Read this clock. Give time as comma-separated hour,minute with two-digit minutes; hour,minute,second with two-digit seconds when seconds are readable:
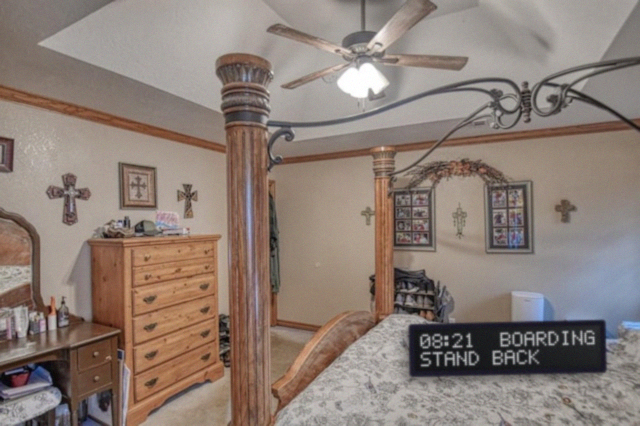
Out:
8,21
